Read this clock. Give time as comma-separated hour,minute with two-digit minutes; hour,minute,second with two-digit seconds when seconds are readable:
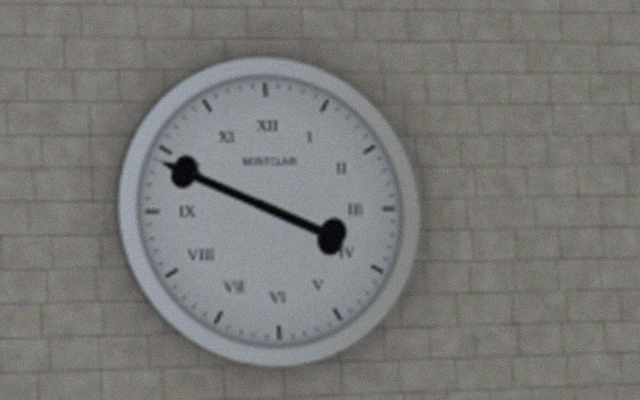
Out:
3,49
